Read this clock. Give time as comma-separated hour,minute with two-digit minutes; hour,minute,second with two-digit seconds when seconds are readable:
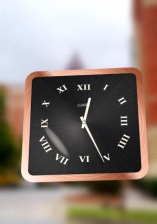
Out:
12,26
